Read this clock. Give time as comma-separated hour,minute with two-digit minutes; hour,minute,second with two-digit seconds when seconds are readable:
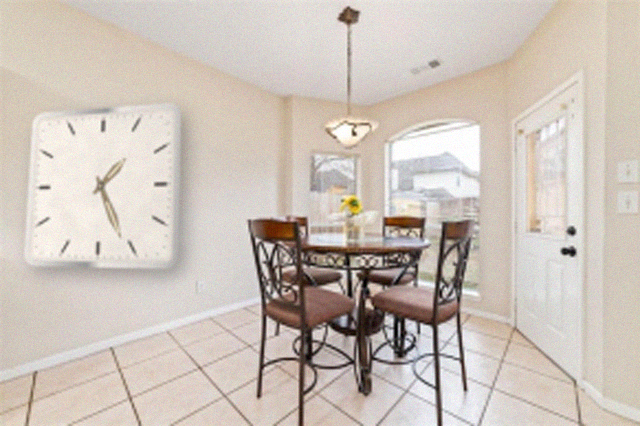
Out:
1,26
